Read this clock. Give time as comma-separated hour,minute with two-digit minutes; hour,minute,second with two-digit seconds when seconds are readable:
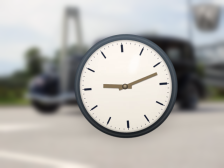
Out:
9,12
